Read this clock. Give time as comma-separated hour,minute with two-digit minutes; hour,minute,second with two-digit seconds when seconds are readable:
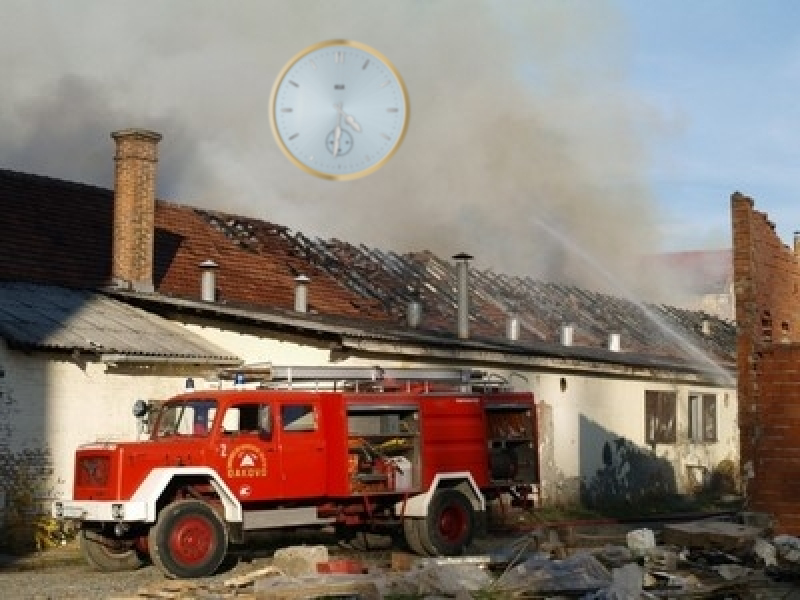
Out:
4,31
